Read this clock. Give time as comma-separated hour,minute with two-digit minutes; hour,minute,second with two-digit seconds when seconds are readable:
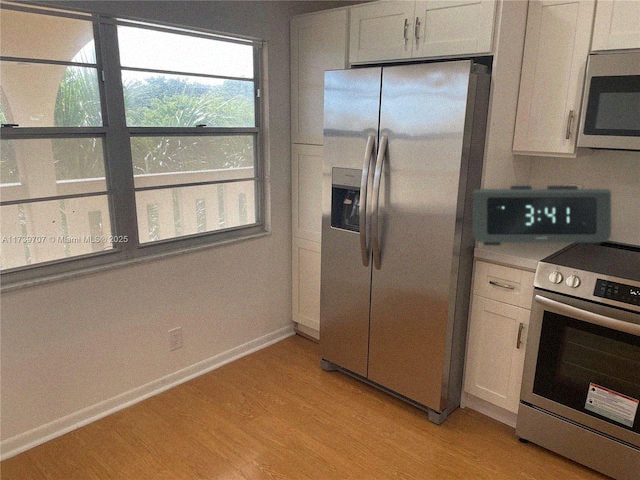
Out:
3,41
